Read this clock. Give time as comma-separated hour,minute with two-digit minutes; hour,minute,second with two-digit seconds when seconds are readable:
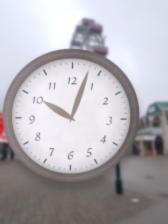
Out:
10,03
